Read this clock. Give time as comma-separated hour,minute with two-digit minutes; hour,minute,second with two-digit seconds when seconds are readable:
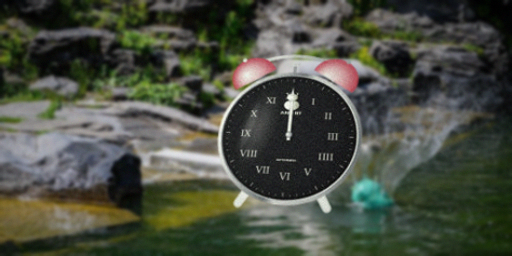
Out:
12,00
